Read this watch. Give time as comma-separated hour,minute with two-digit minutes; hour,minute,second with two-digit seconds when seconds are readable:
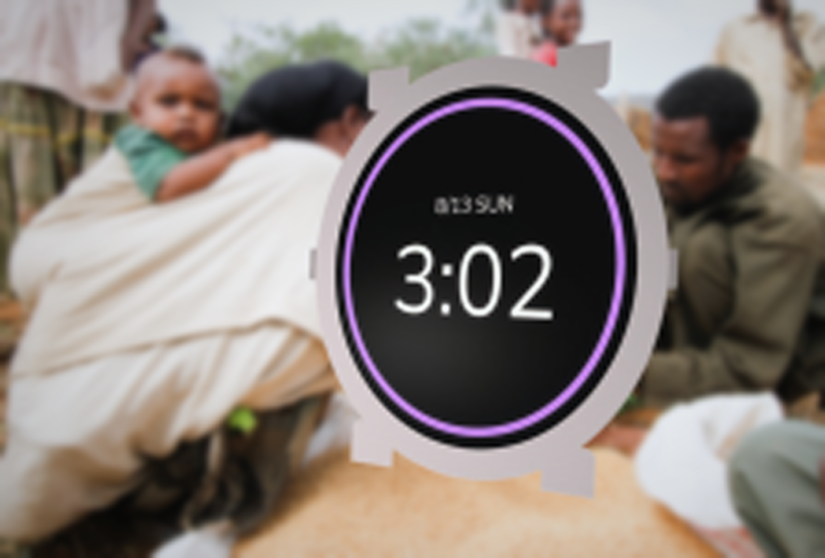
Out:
3,02
